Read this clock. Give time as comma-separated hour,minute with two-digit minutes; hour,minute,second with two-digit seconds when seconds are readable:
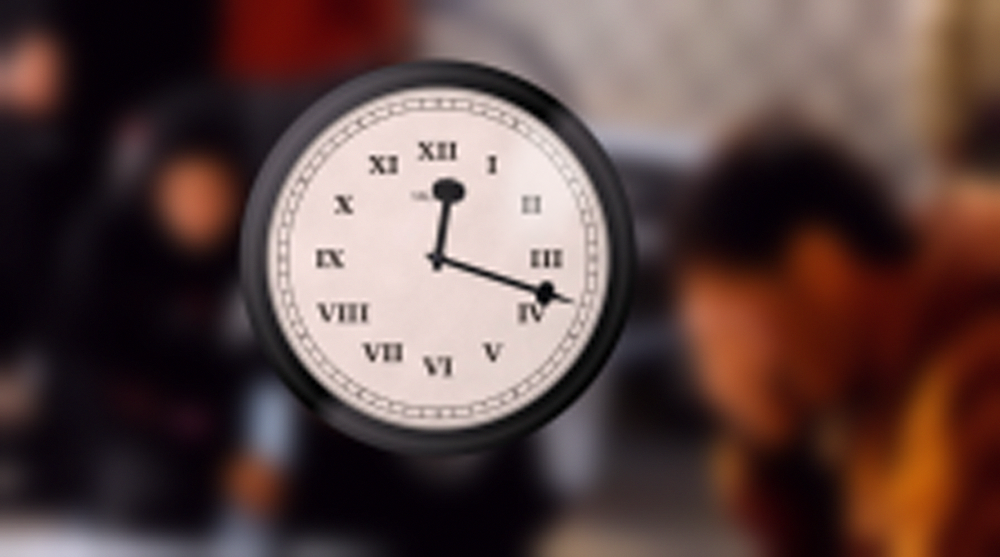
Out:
12,18
